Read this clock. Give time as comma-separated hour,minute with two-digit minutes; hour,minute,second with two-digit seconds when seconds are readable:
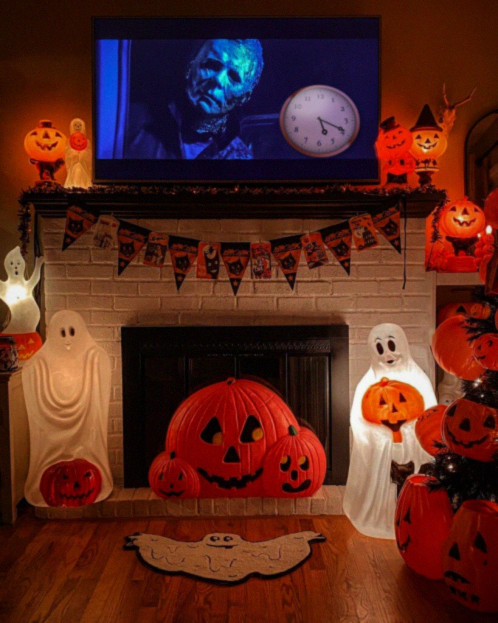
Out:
5,19
